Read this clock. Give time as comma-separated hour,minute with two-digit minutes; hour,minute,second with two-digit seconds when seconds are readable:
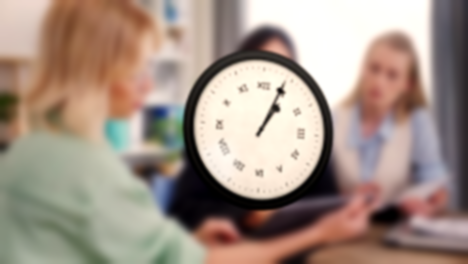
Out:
1,04
